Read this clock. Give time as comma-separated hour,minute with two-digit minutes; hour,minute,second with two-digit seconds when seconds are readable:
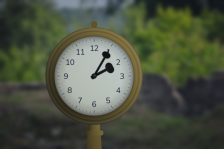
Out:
2,05
